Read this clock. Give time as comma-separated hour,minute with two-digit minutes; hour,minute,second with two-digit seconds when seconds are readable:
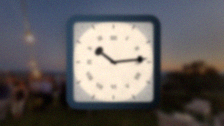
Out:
10,14
